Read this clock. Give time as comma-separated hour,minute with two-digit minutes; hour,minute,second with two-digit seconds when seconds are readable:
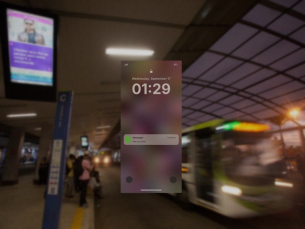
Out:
1,29
